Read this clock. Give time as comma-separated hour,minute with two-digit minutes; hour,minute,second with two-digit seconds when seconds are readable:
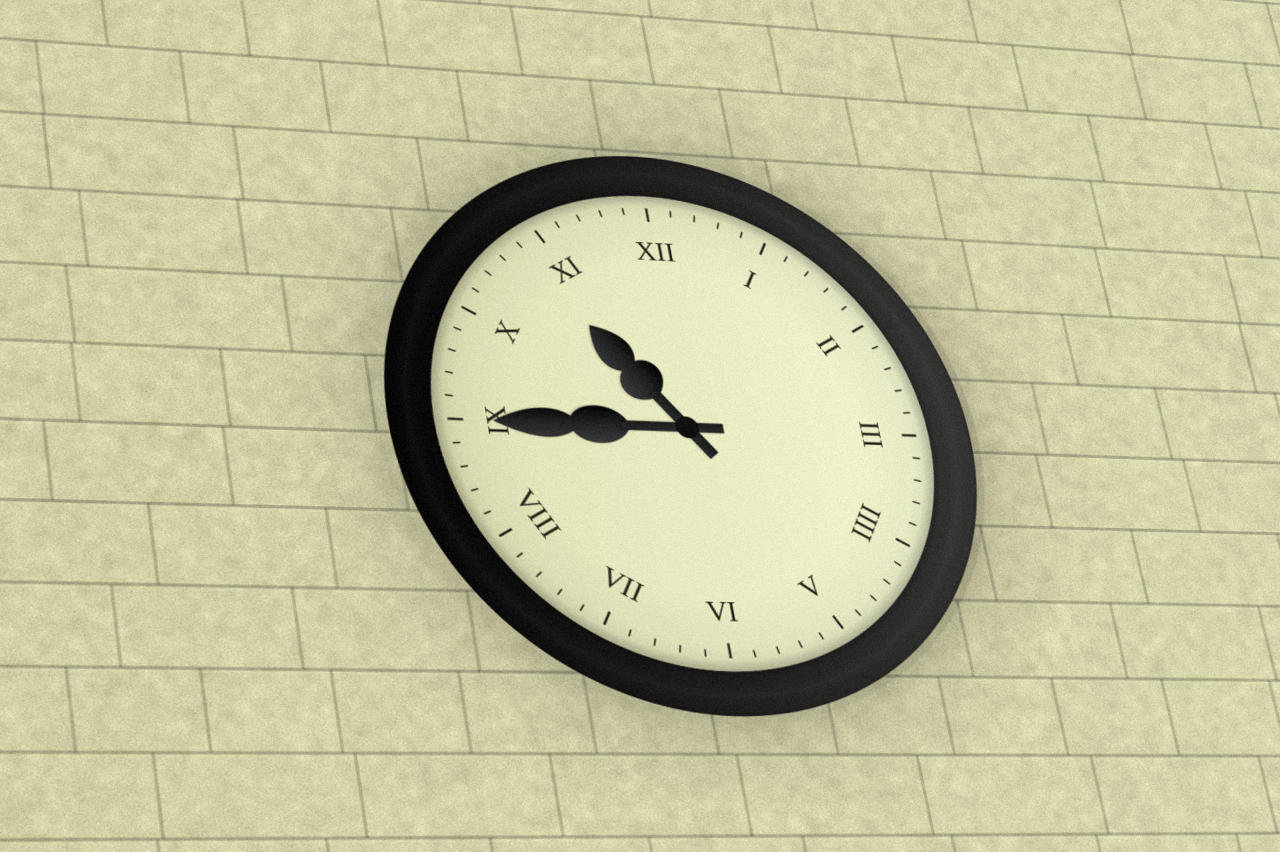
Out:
10,45
